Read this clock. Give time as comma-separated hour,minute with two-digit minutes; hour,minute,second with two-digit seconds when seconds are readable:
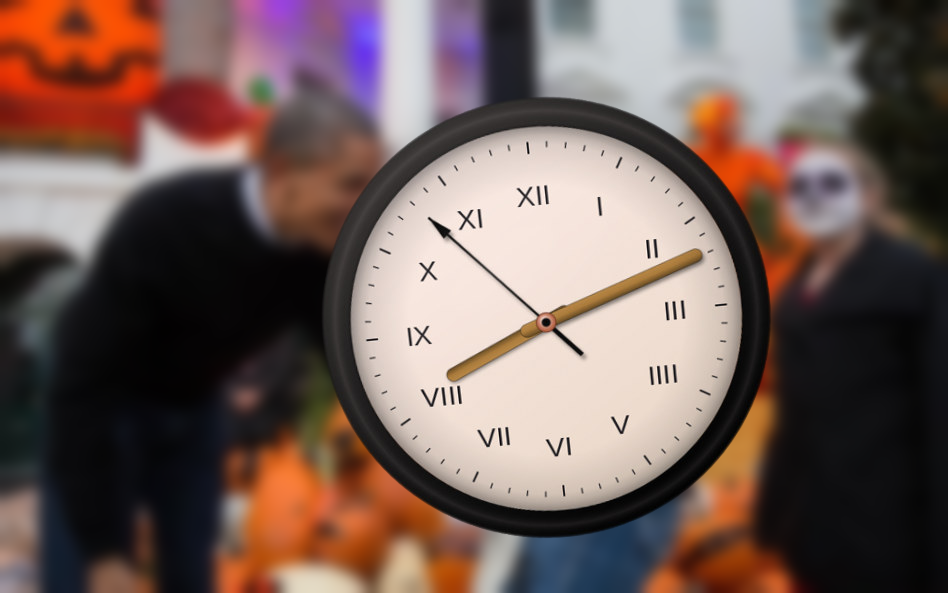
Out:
8,11,53
